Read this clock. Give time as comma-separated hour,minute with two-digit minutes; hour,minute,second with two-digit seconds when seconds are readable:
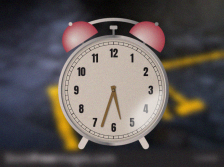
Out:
5,33
